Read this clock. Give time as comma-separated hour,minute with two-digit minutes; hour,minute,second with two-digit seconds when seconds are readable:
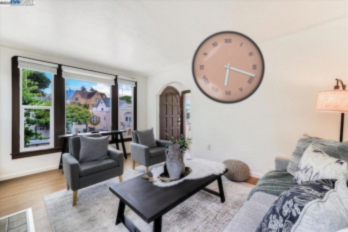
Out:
6,18
